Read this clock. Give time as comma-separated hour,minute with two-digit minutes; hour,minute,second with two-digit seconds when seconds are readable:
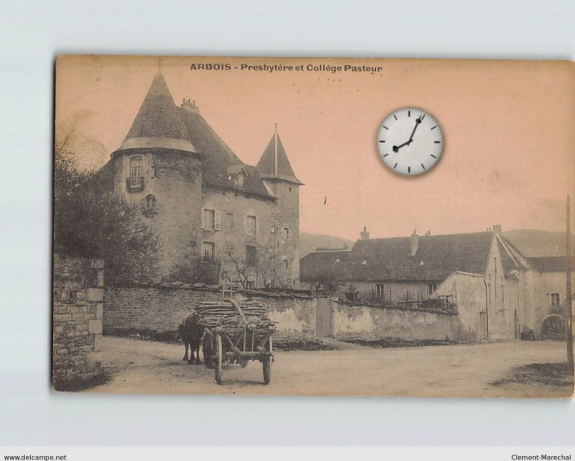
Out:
8,04
